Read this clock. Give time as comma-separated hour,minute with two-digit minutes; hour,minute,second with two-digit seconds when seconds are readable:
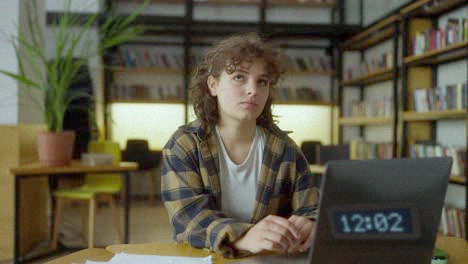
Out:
12,02
